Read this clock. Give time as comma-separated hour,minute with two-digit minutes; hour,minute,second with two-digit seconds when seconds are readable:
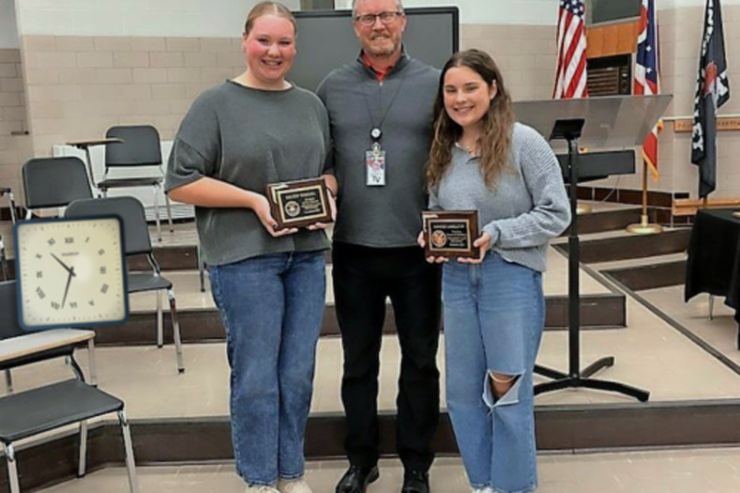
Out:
10,33
